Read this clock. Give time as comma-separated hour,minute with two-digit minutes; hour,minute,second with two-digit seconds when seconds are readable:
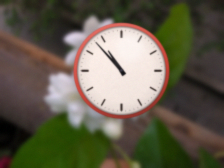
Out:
10,53
